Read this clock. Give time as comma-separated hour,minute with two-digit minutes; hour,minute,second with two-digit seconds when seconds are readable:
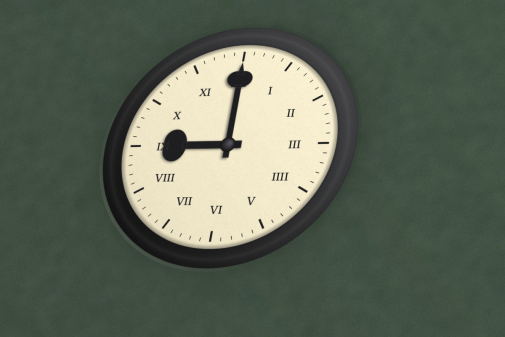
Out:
9,00
